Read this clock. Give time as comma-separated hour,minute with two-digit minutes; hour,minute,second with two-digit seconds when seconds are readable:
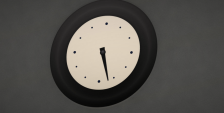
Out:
5,27
